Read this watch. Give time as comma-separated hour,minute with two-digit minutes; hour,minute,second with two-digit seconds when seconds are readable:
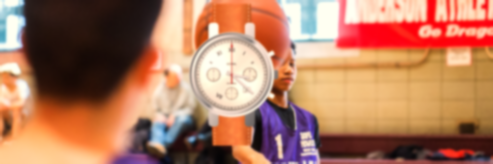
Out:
3,22
